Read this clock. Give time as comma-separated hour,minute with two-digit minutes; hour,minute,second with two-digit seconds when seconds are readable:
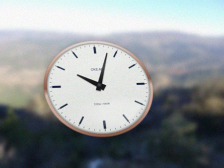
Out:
10,03
